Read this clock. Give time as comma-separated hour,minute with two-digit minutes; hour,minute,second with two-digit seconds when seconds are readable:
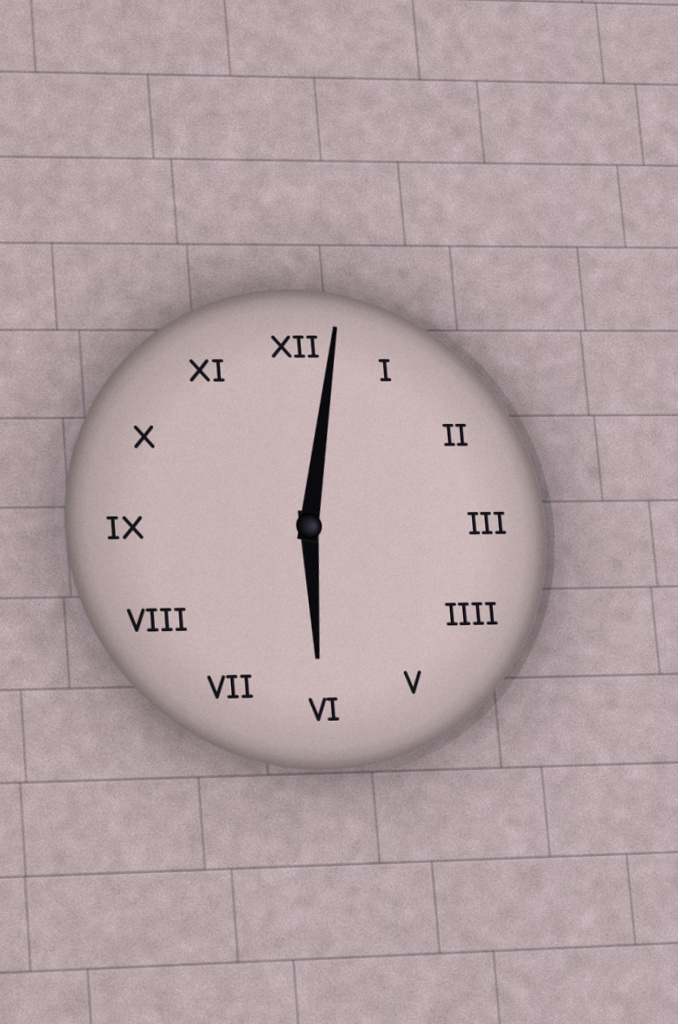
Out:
6,02
